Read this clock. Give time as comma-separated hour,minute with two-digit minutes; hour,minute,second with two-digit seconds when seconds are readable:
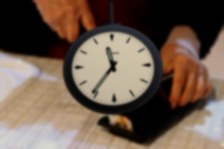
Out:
11,36
